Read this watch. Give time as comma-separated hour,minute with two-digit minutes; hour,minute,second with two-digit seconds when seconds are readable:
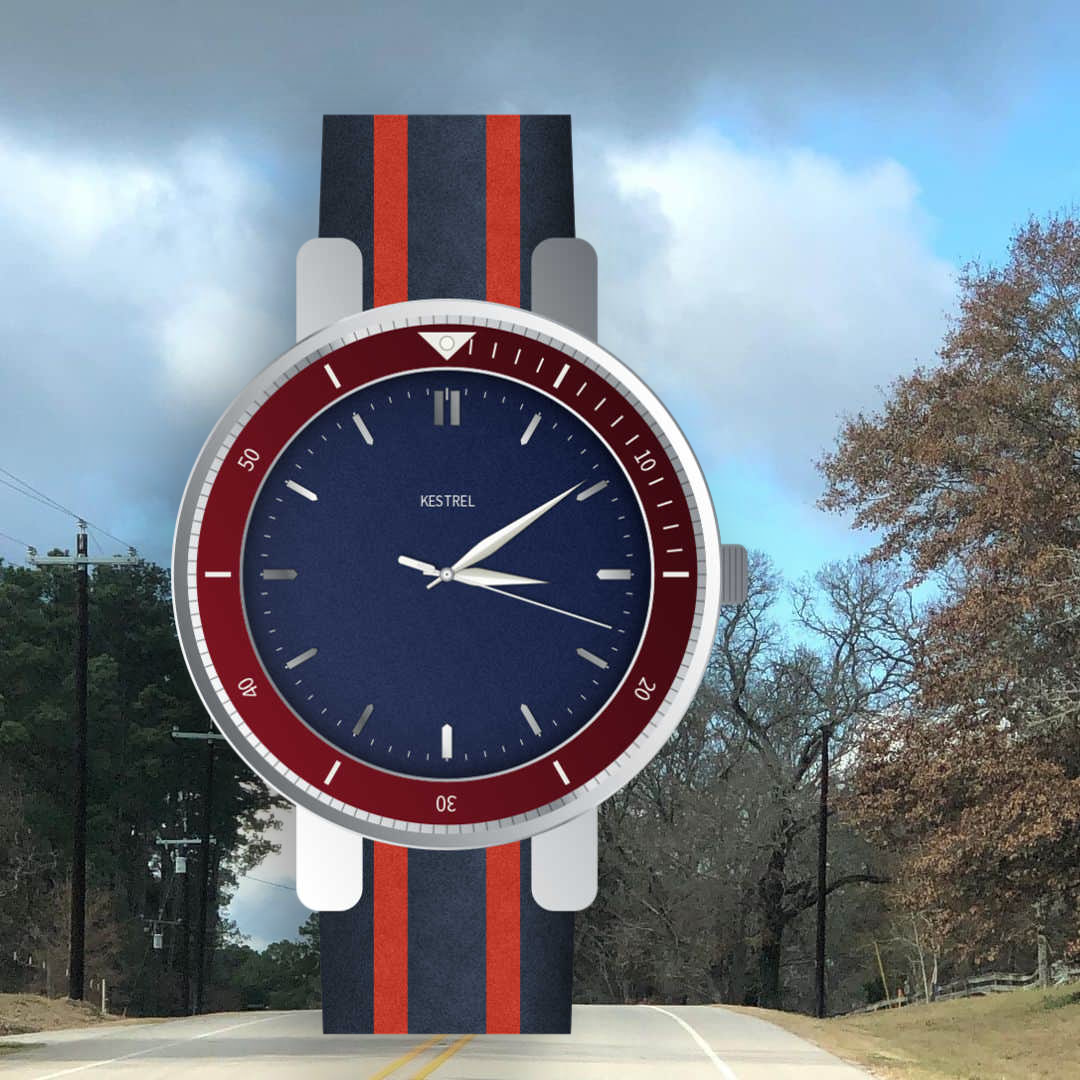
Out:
3,09,18
